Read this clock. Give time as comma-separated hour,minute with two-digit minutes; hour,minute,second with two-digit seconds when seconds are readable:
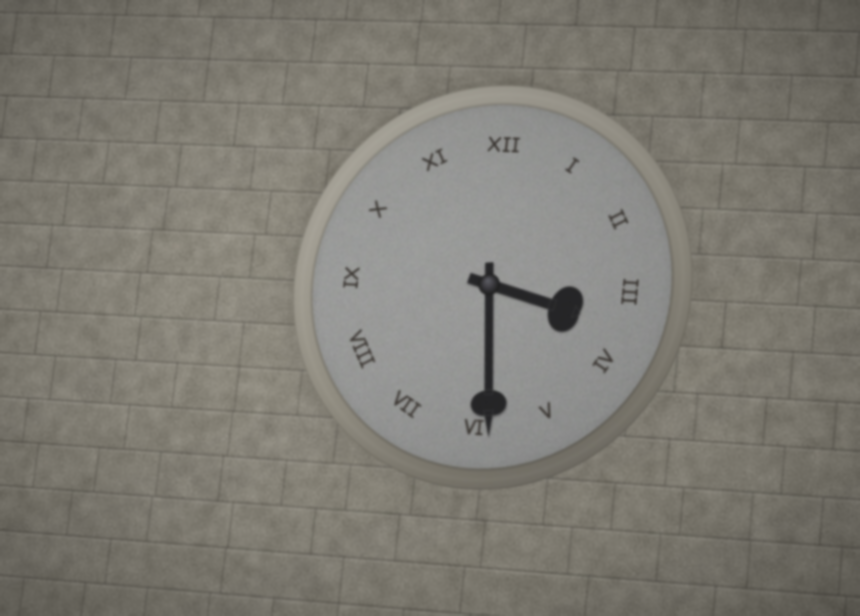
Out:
3,29
